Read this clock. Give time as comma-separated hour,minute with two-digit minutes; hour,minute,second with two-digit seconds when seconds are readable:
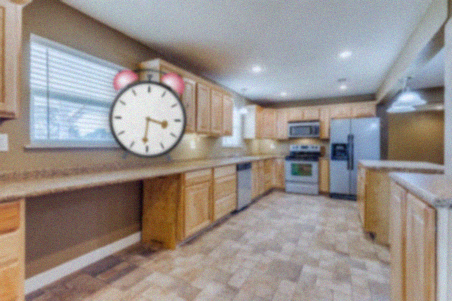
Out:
3,31
